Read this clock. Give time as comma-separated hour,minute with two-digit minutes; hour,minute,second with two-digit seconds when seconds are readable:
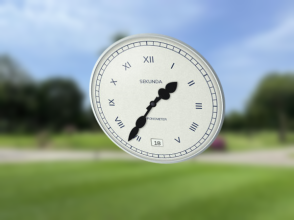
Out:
1,36
